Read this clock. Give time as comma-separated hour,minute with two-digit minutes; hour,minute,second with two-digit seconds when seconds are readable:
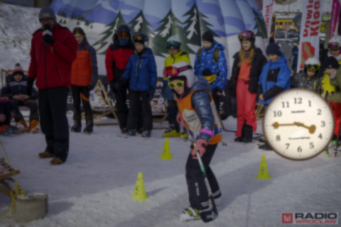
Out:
3,45
